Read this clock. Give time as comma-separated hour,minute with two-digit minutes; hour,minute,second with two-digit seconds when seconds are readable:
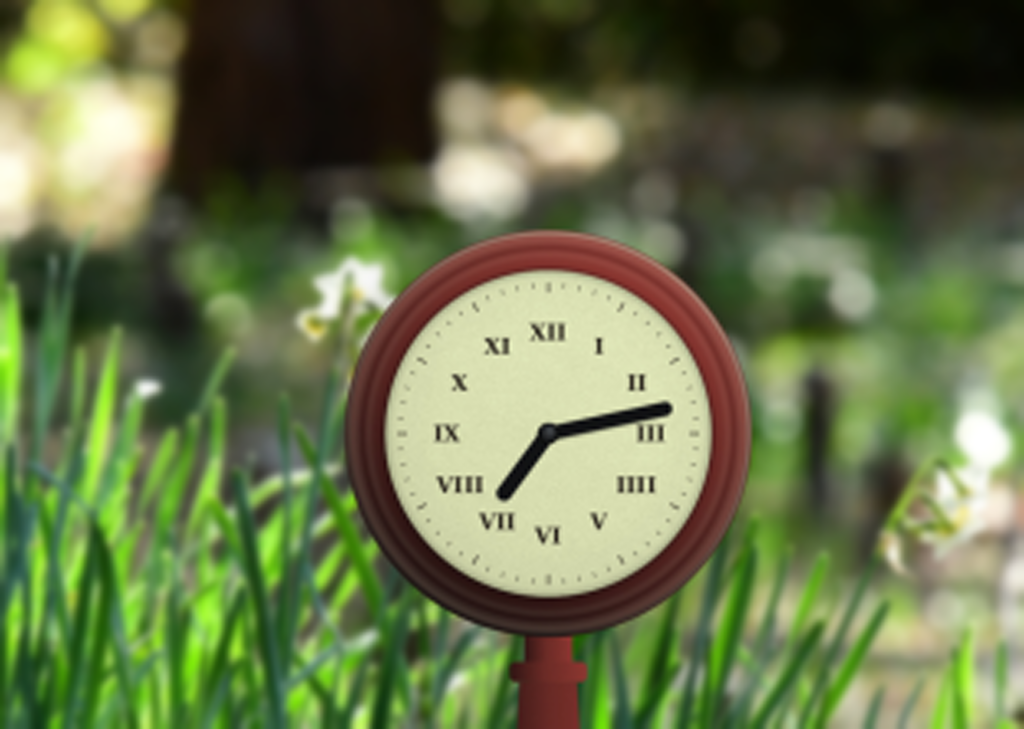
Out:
7,13
